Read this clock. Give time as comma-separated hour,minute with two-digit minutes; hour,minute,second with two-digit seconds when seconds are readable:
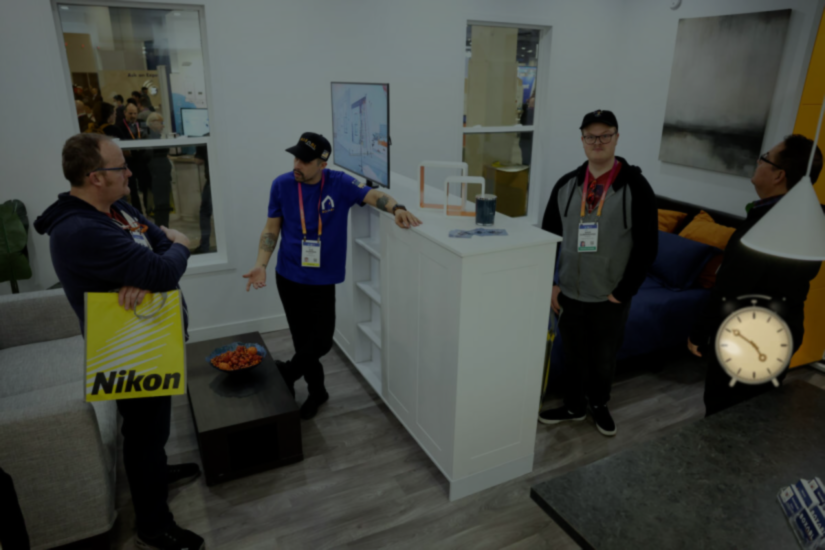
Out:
4,51
